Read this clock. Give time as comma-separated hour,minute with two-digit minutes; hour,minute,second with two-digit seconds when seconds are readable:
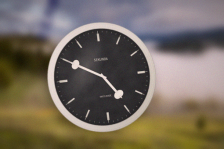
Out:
4,50
